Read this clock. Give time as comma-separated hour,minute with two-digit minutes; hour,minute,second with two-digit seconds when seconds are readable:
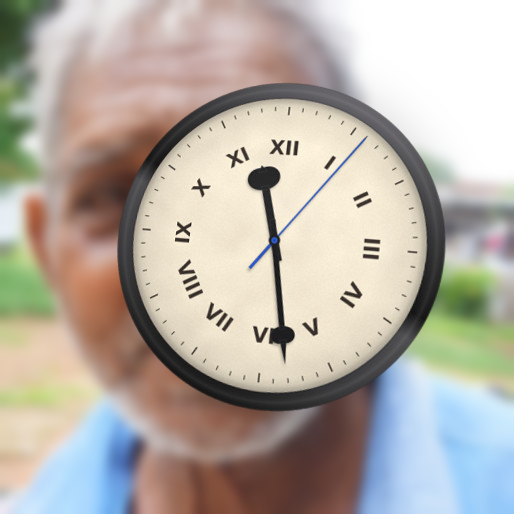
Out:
11,28,06
